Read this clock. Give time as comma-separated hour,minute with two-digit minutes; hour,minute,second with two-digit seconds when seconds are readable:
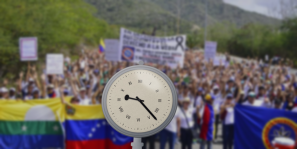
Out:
9,23
